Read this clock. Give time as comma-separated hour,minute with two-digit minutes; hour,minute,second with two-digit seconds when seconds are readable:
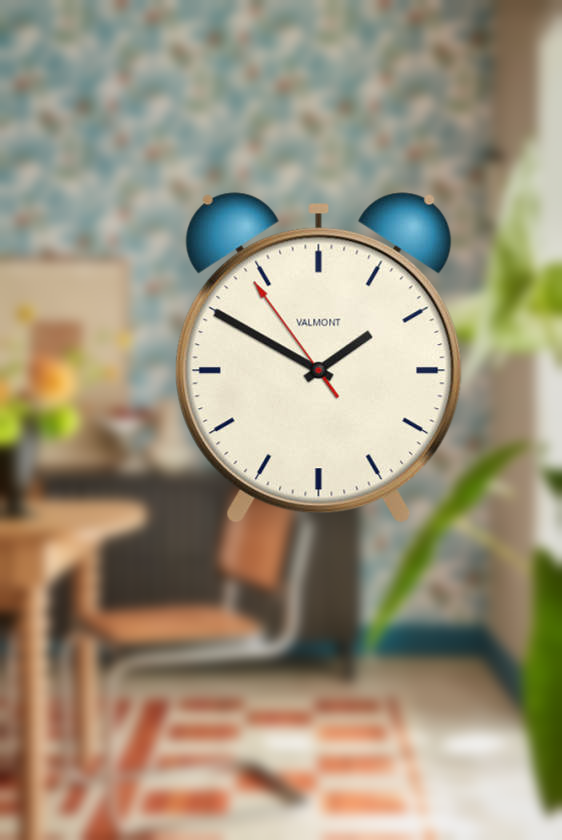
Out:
1,49,54
